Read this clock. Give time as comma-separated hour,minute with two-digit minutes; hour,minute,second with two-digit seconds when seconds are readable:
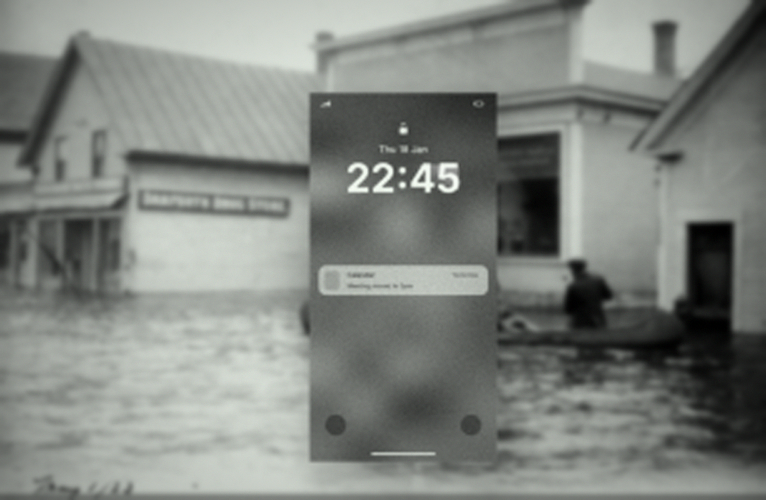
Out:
22,45
